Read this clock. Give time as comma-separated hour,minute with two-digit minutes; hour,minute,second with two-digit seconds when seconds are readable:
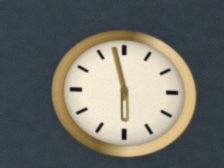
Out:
5,58
